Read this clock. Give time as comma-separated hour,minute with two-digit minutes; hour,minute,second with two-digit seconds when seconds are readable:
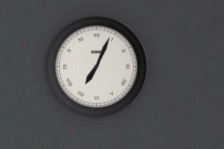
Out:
7,04
